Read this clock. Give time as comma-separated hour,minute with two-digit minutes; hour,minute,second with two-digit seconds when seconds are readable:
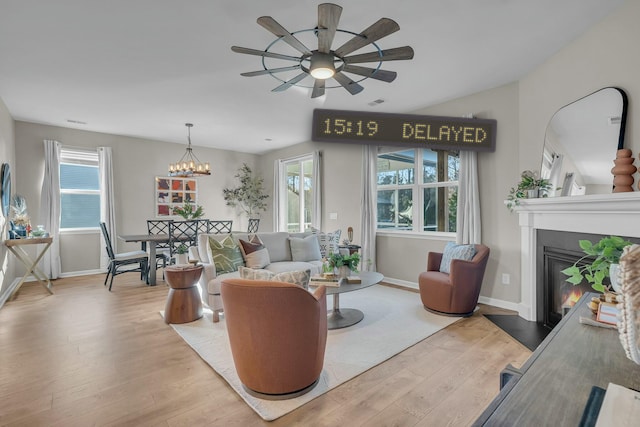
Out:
15,19
